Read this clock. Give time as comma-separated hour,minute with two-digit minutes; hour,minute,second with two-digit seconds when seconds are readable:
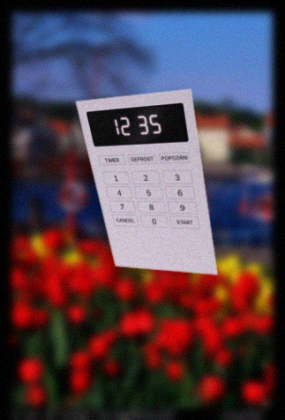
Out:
12,35
